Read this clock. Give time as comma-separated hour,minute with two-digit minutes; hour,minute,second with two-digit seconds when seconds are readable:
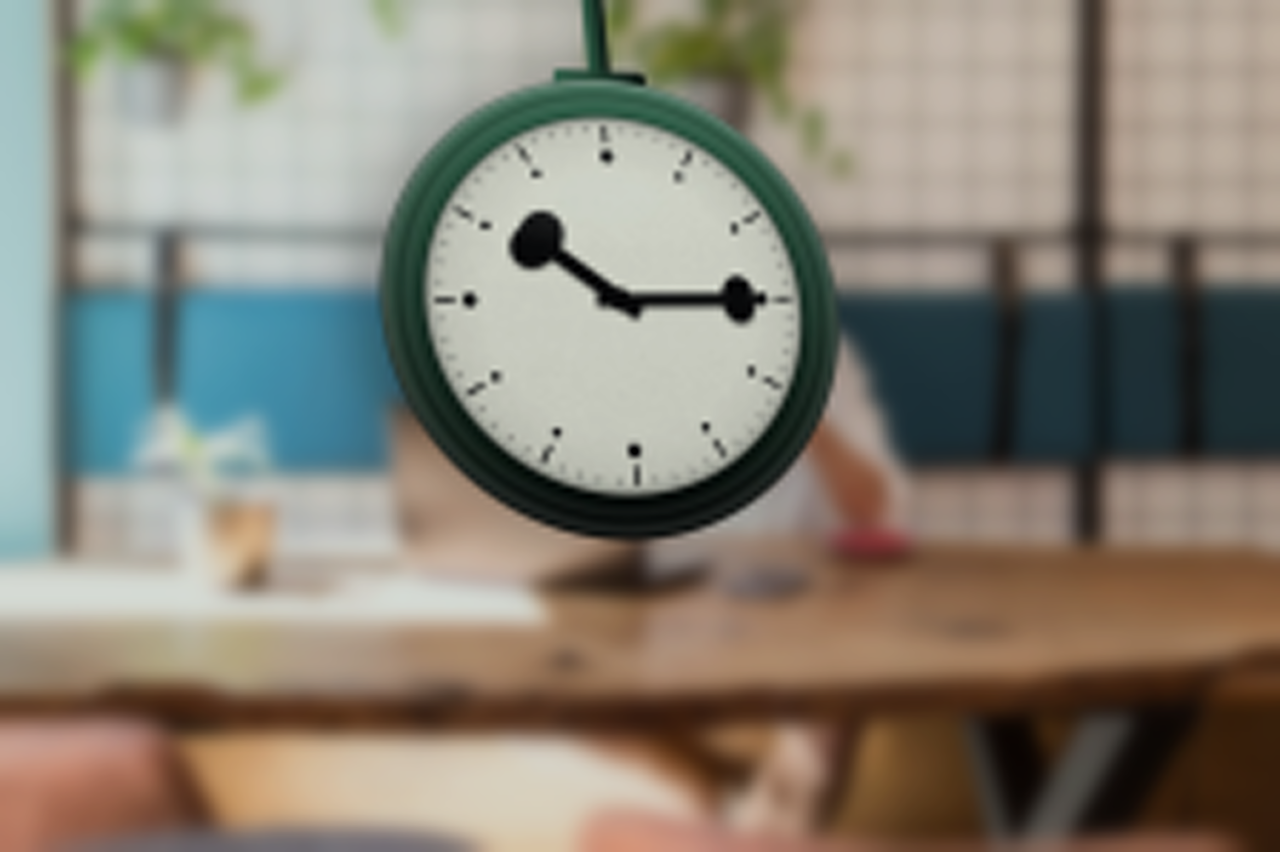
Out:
10,15
